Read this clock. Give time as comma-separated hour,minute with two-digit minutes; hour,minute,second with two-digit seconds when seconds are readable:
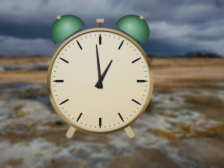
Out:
12,59
